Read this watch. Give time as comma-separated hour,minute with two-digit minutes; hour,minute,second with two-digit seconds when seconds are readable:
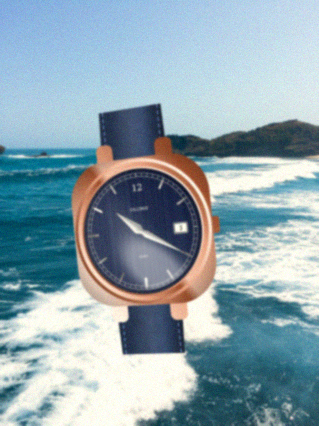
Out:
10,20
